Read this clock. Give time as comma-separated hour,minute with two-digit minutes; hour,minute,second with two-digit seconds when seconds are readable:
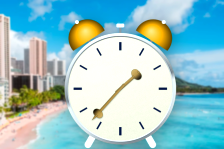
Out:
1,37
